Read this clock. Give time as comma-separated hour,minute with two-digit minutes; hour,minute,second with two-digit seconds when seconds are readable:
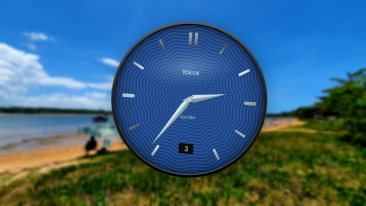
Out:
2,36
